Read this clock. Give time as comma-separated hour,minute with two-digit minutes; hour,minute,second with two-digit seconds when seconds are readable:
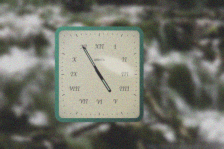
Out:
4,55
